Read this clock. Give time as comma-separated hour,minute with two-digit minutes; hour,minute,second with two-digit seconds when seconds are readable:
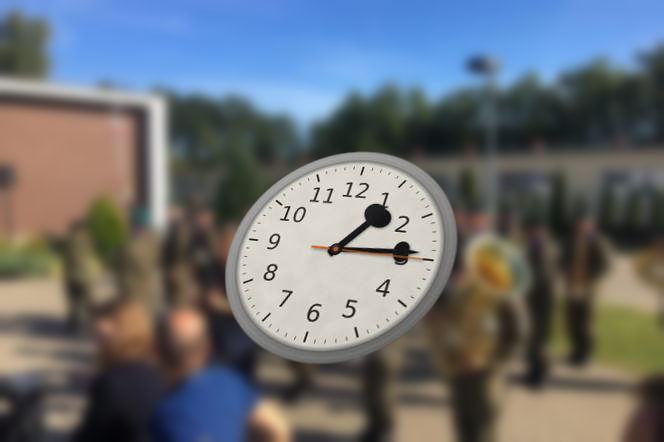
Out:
1,14,15
